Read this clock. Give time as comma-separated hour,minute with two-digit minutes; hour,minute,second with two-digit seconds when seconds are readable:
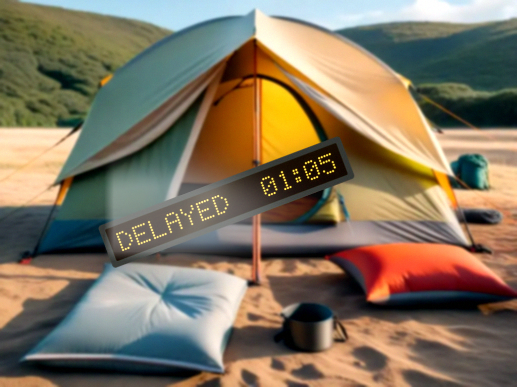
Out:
1,05
